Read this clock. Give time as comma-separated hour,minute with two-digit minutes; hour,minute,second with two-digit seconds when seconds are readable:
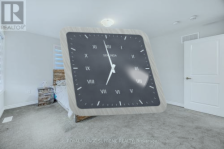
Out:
6,59
